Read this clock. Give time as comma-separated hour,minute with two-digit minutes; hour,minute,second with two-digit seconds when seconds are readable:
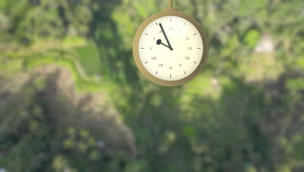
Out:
9,56
